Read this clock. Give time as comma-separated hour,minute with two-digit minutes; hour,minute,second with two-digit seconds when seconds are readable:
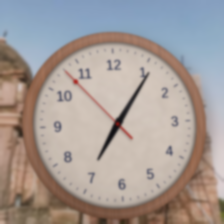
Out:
7,05,53
